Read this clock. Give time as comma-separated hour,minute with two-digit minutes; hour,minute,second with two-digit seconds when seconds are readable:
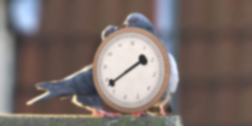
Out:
1,38
